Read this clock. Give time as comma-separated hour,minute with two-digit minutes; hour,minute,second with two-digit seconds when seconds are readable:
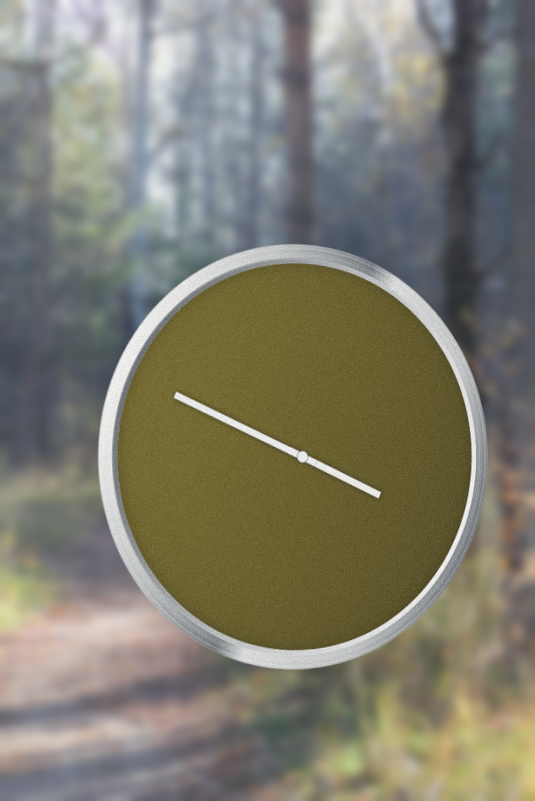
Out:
3,49
